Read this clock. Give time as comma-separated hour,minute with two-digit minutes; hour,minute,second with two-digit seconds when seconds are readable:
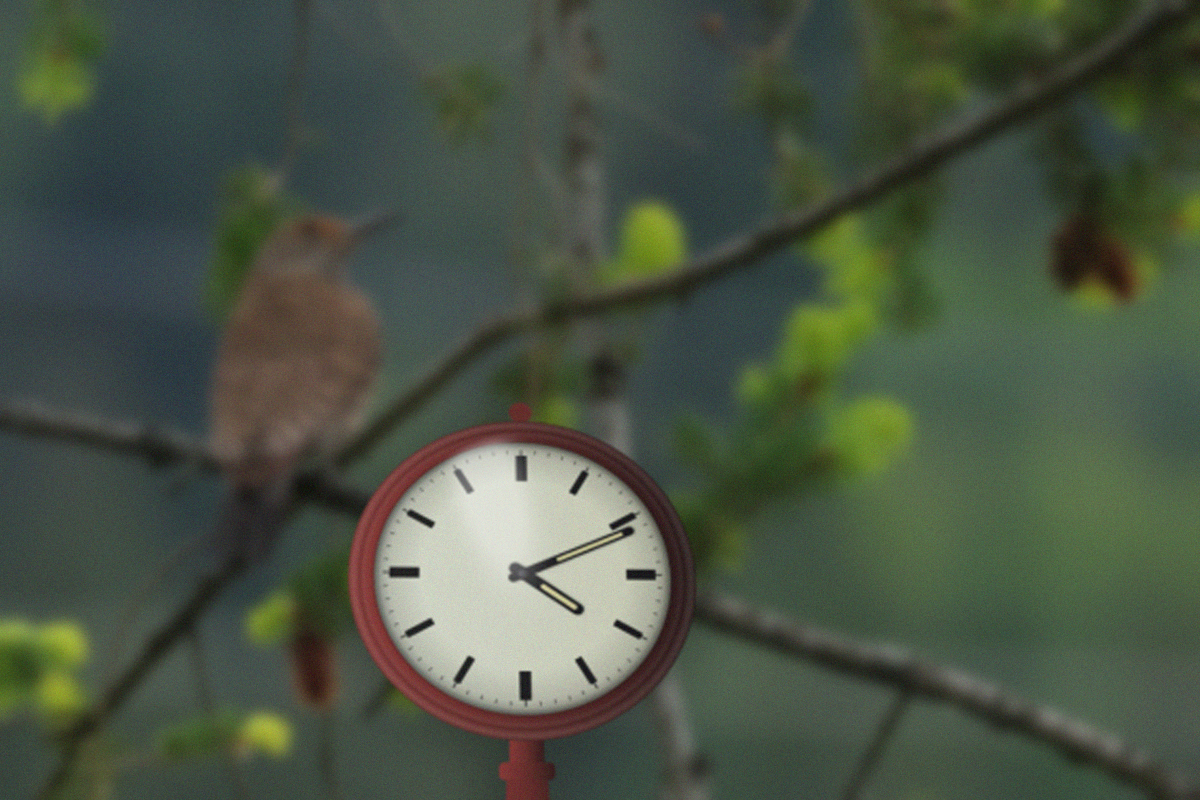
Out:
4,11
